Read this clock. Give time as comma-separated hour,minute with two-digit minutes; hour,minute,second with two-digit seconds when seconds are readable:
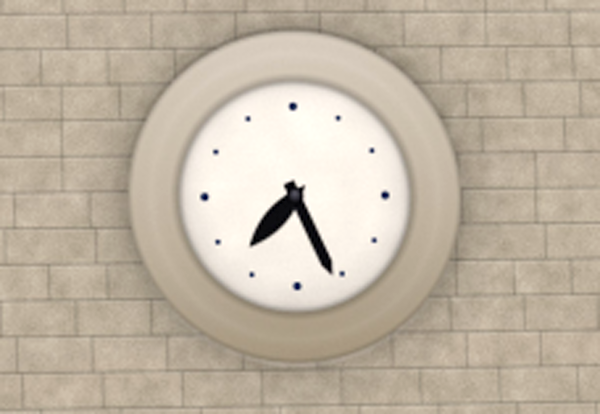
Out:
7,26
